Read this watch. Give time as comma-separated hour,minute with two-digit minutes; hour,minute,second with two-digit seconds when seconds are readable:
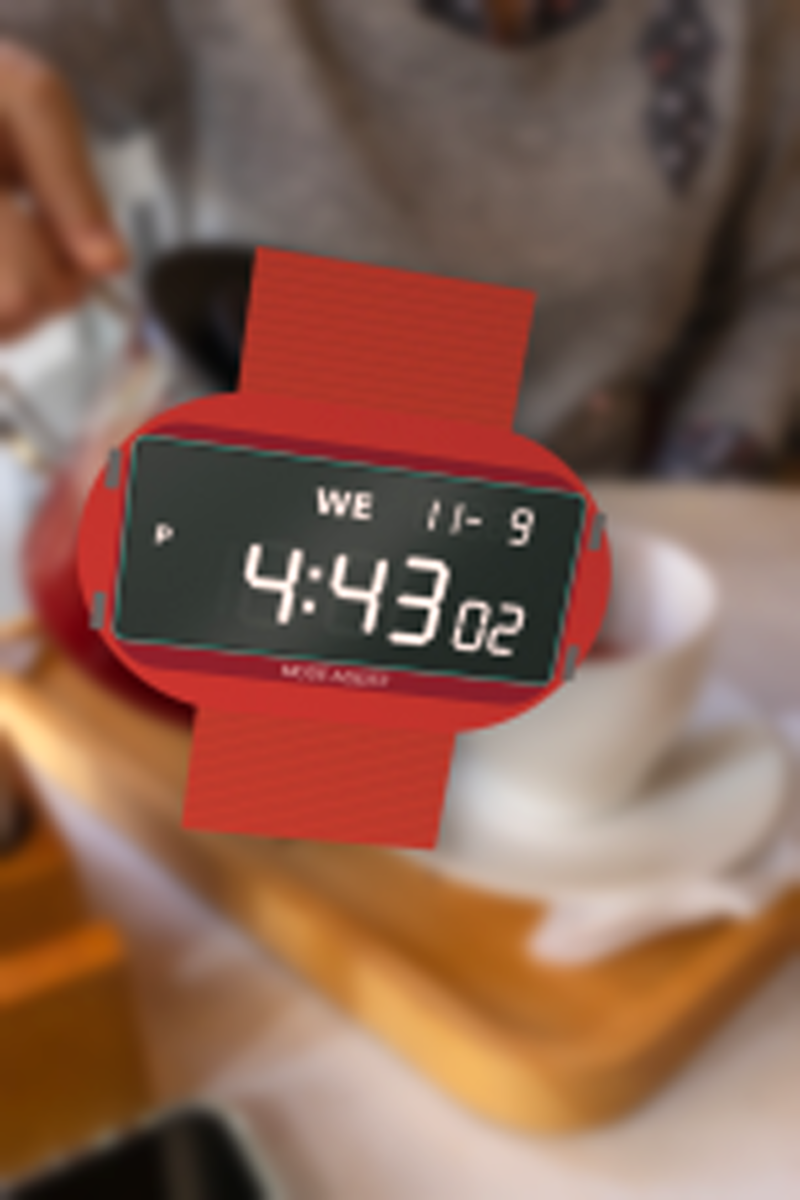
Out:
4,43,02
